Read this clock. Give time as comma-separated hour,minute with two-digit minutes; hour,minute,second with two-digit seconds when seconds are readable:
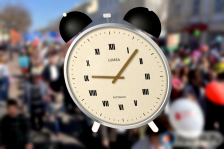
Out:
9,07
